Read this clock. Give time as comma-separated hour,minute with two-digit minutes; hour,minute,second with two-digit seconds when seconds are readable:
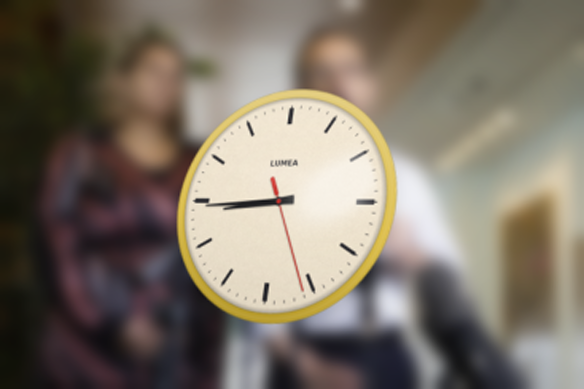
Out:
8,44,26
